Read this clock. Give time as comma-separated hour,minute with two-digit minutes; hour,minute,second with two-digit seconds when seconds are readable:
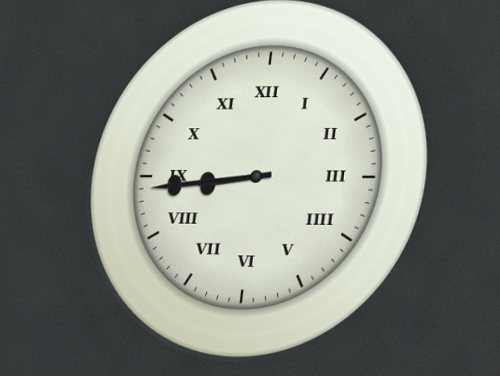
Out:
8,44
